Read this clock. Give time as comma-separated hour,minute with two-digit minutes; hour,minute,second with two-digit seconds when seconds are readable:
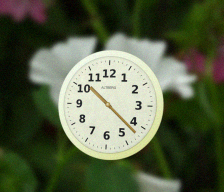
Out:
10,22
